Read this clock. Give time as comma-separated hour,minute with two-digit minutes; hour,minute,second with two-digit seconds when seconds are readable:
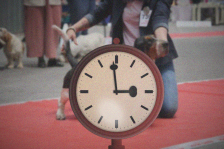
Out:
2,59
